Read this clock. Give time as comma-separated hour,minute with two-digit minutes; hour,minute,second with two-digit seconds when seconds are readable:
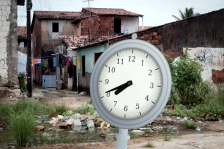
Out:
7,41
